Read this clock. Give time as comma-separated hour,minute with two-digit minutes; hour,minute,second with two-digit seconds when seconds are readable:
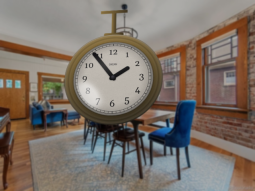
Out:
1,54
